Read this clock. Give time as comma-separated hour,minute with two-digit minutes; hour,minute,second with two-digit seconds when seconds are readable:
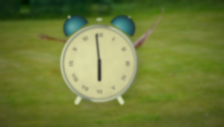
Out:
5,59
